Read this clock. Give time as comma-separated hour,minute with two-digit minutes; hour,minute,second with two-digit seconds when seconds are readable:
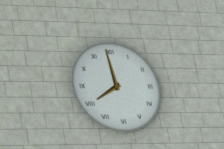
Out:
7,59
